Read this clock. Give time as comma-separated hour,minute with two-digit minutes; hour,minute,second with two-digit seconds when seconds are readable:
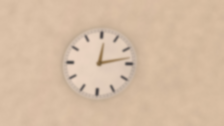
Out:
12,13
